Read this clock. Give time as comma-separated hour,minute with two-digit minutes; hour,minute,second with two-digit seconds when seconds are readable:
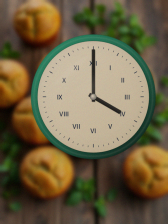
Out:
4,00
